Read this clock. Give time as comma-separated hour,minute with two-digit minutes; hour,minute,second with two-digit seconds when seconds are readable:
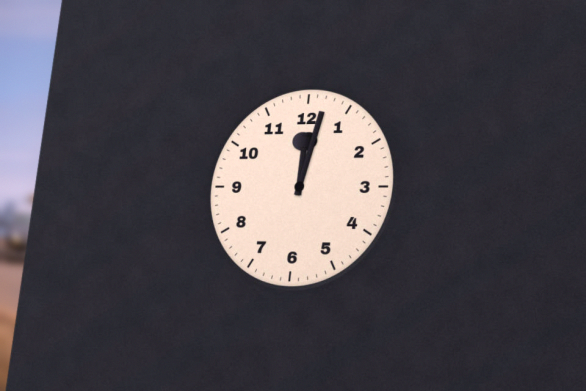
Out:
12,02
